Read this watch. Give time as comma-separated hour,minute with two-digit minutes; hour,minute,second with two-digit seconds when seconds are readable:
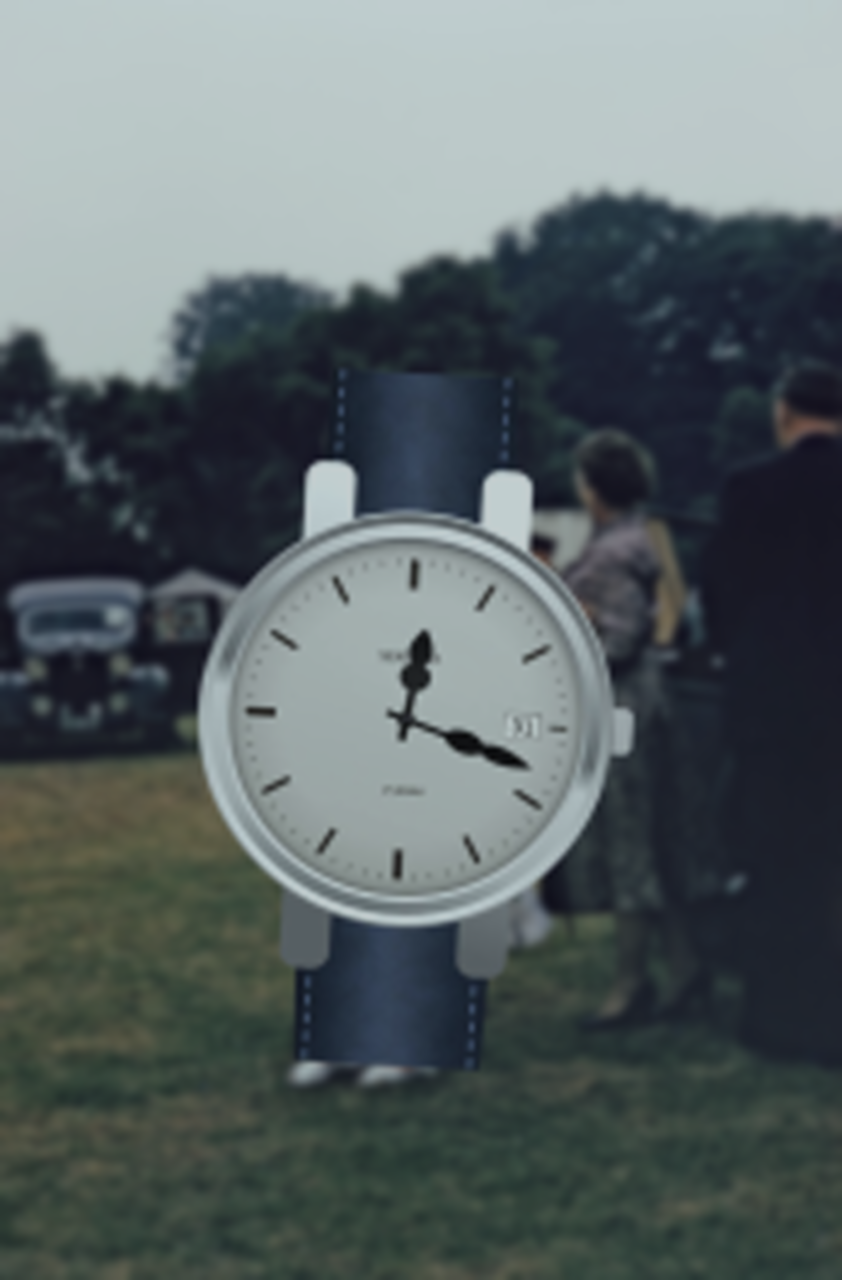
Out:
12,18
